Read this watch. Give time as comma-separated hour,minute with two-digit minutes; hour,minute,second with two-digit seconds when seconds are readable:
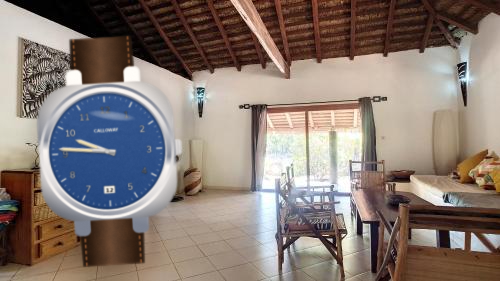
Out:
9,46
